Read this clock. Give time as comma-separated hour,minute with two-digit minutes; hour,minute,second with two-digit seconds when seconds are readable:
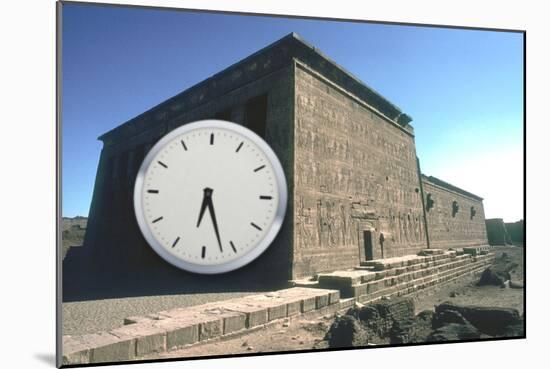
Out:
6,27
